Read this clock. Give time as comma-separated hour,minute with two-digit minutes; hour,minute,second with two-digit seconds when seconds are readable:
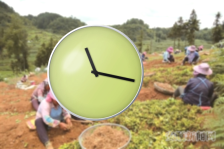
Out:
11,17
